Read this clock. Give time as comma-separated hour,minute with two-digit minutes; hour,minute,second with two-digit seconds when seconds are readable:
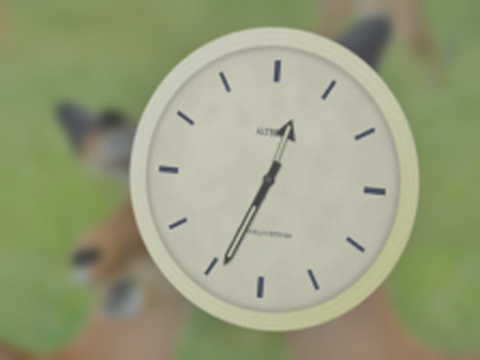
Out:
12,34
